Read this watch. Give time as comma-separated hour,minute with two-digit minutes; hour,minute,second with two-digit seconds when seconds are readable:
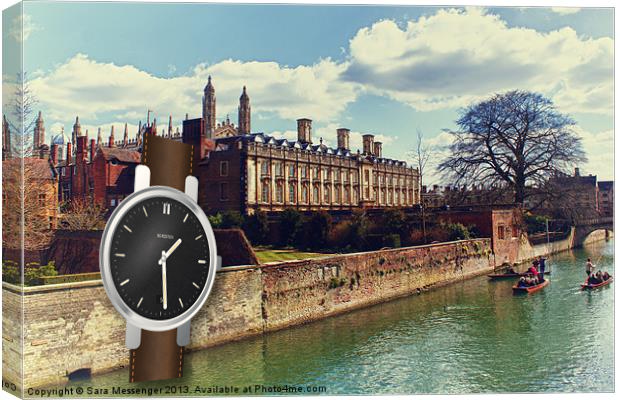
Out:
1,29
